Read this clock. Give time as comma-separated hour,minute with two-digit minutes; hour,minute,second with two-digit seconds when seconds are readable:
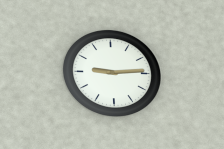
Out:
9,14
